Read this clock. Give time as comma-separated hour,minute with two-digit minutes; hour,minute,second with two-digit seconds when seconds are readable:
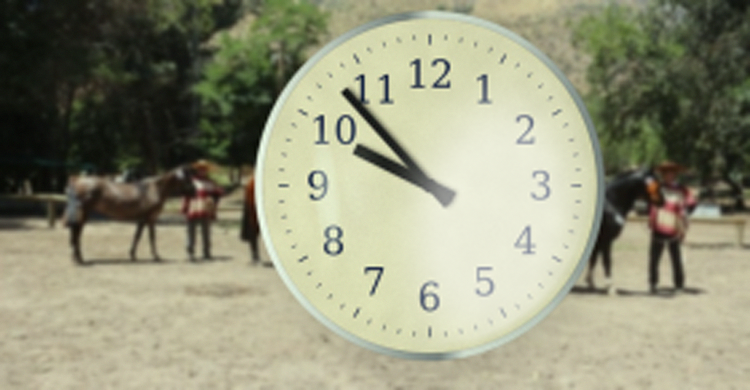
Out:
9,53
